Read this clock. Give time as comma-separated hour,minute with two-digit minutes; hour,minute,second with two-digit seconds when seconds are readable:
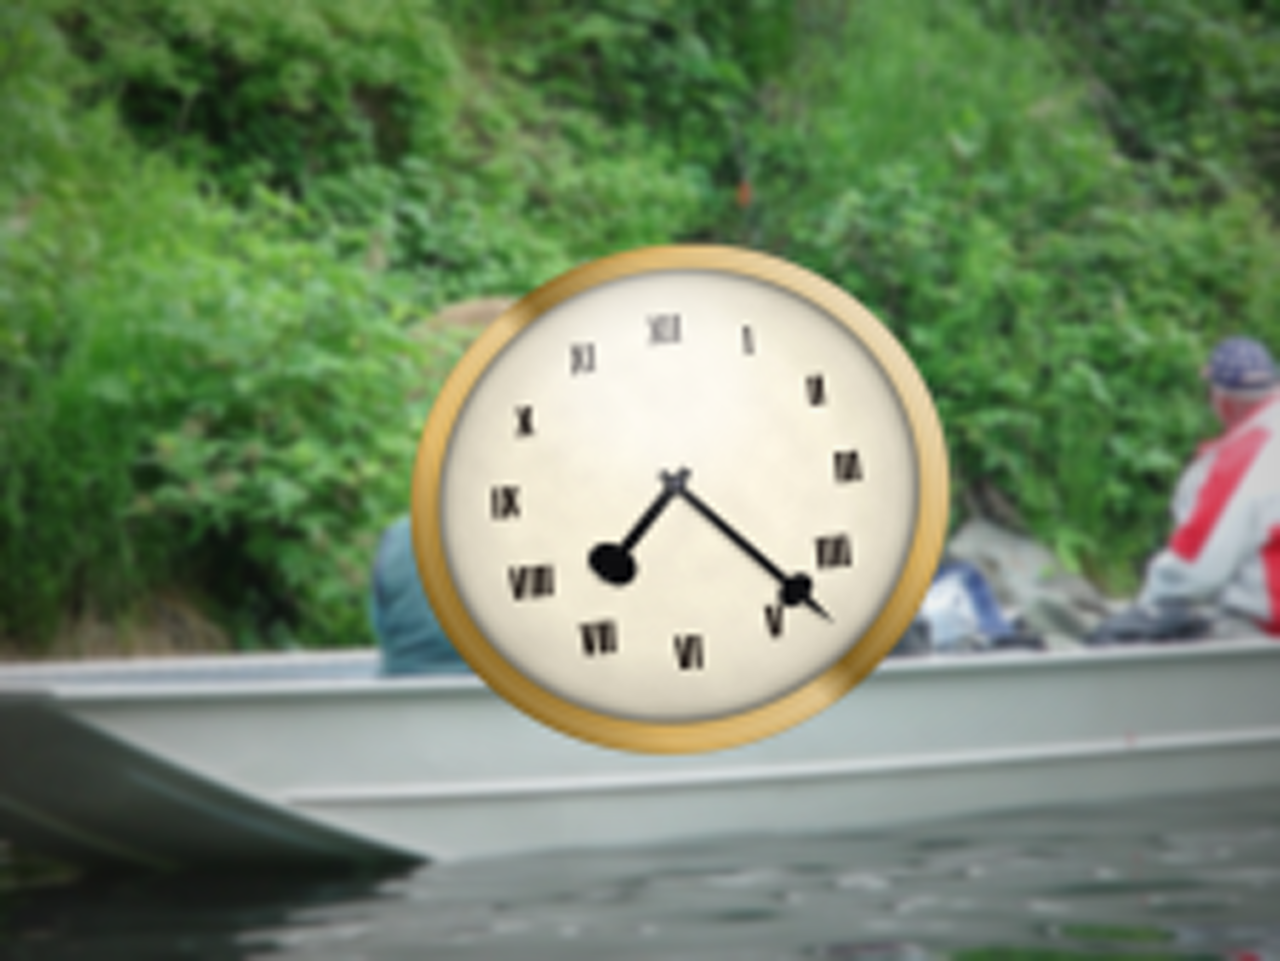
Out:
7,23
